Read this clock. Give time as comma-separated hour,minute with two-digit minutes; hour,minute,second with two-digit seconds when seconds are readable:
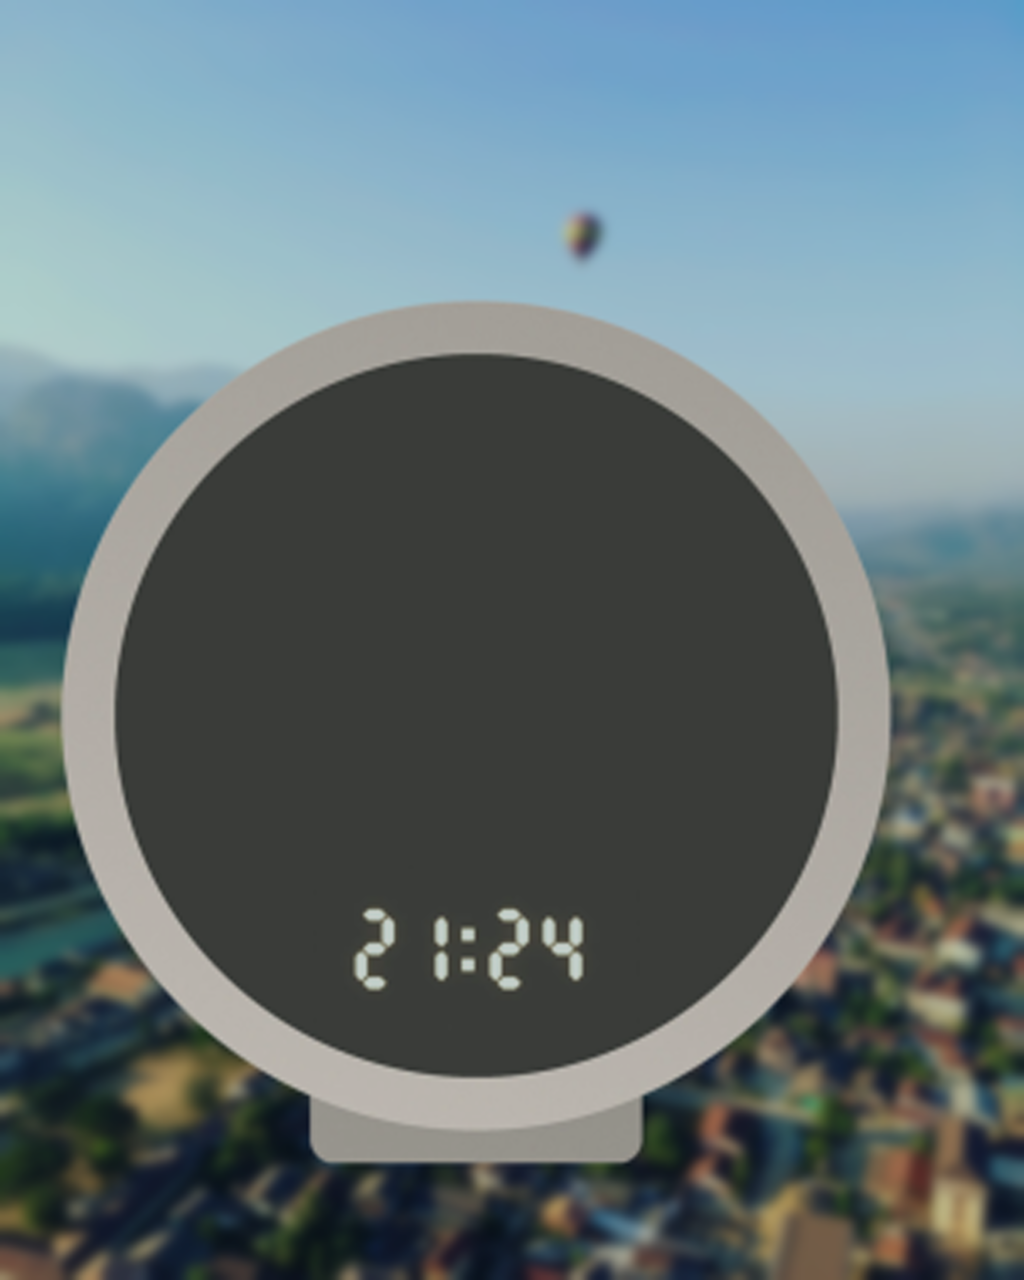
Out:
21,24
